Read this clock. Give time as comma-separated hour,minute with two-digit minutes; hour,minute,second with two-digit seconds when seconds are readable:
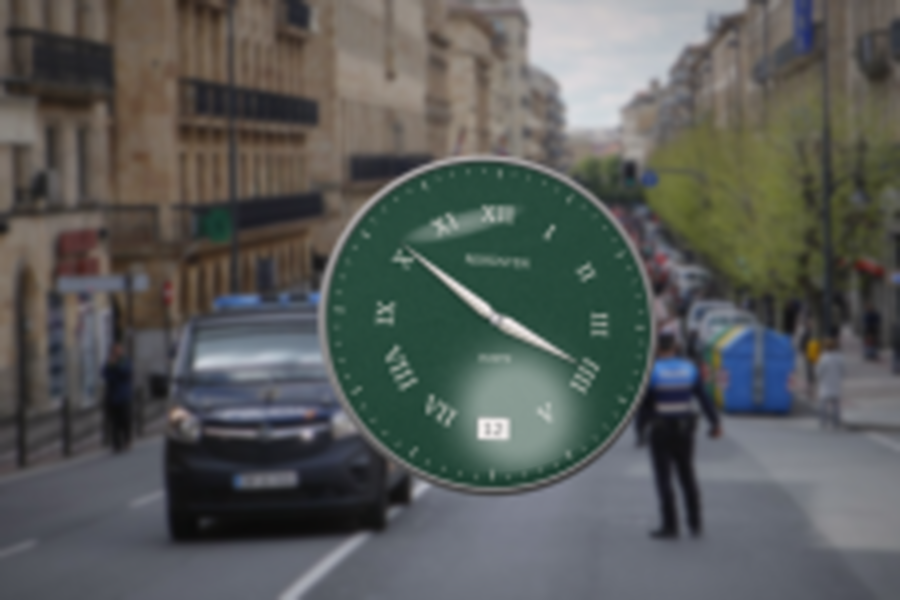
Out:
3,51
